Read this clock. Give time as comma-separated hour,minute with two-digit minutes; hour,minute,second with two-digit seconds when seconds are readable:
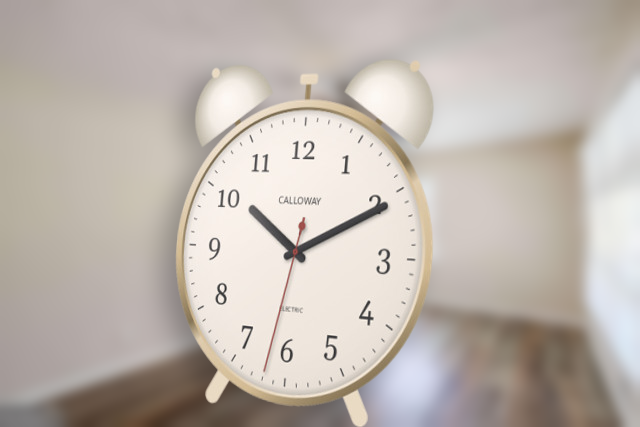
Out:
10,10,32
